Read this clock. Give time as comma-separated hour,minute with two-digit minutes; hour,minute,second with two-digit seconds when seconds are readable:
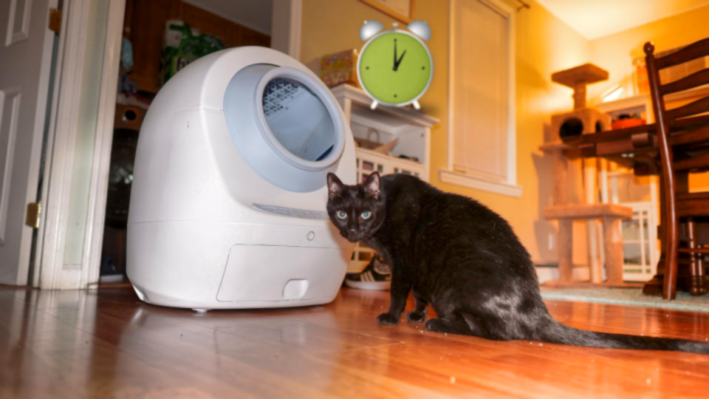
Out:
1,00
